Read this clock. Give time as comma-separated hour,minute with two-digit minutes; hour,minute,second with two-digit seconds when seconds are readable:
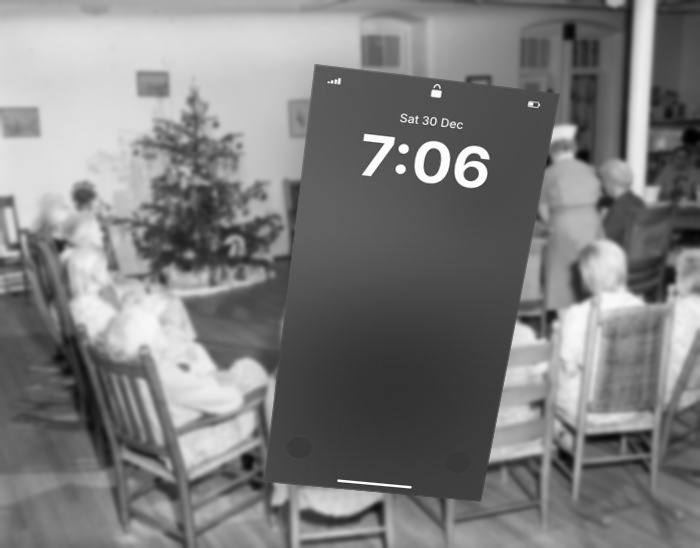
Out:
7,06
